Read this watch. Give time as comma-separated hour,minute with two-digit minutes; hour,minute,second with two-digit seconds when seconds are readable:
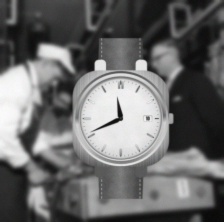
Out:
11,41
